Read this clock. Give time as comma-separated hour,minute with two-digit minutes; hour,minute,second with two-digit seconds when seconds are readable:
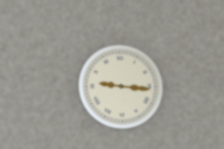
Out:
9,16
